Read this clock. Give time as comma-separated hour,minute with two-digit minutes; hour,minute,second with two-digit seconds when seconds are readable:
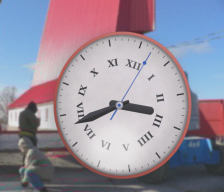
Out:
2,38,02
